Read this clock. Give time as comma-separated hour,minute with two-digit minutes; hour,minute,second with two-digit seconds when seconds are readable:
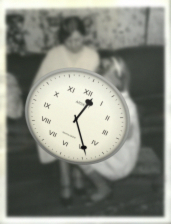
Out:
12,24
